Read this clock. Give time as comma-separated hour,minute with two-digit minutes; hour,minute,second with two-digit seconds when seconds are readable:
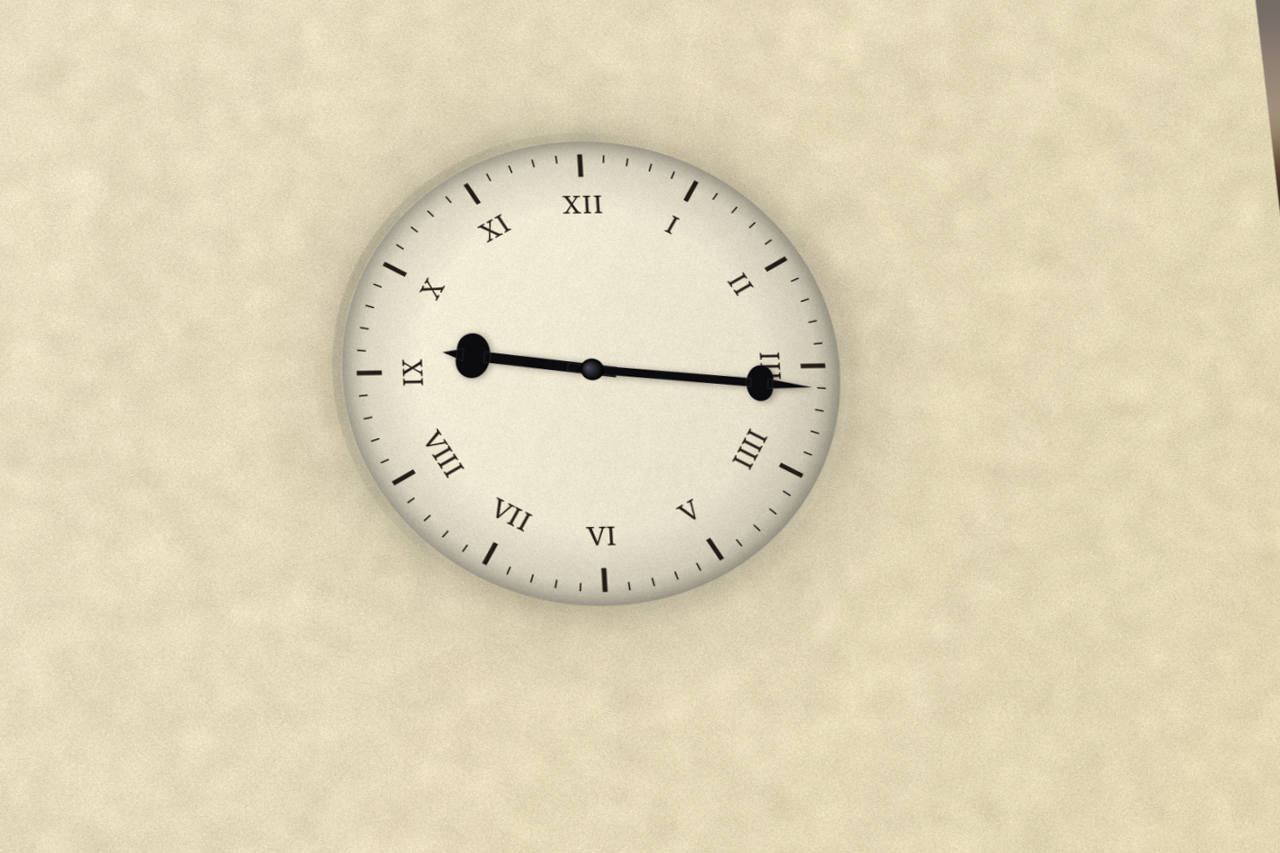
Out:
9,16
